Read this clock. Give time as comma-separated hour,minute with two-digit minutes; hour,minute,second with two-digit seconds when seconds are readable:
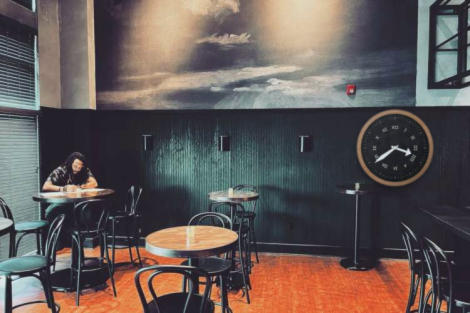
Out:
3,39
